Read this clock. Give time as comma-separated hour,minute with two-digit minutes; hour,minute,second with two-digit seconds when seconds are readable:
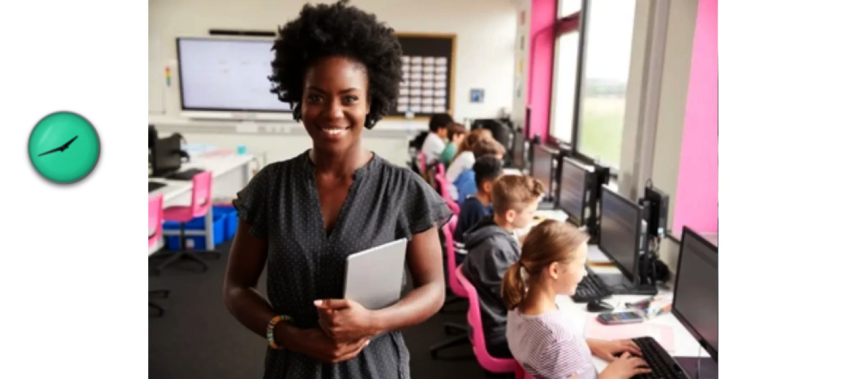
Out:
1,42
